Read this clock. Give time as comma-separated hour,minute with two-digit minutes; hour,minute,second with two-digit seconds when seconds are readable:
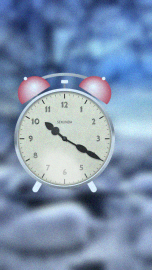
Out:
10,20
